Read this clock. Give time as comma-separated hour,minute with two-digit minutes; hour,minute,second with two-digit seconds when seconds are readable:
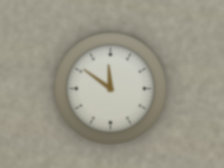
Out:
11,51
